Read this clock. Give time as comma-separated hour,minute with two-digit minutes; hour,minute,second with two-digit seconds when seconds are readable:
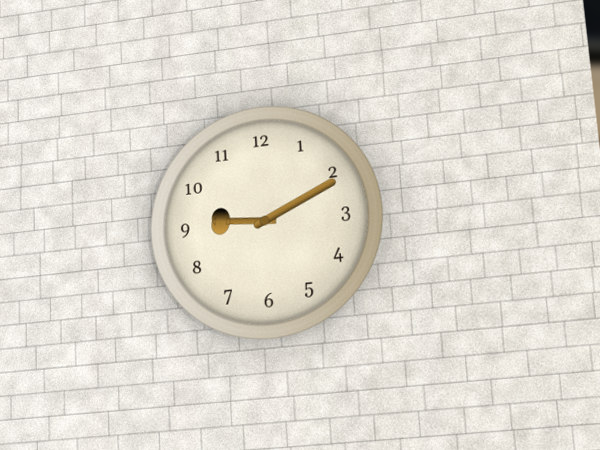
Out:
9,11
